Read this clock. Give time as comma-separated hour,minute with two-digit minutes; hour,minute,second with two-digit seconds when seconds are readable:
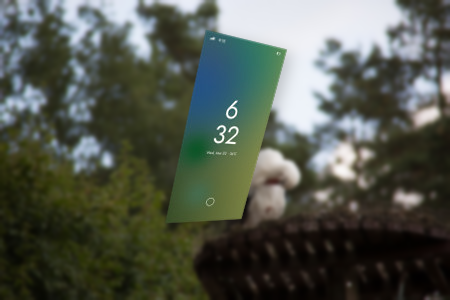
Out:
6,32
